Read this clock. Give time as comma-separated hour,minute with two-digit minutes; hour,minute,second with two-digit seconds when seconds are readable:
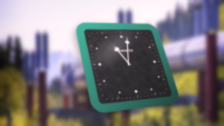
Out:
11,02
